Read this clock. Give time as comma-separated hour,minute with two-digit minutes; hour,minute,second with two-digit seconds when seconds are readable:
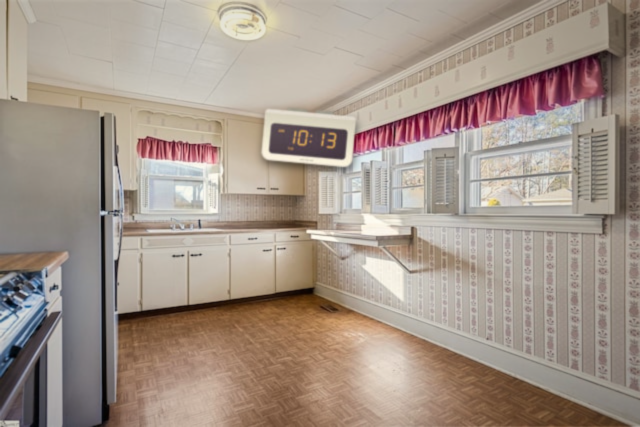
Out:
10,13
